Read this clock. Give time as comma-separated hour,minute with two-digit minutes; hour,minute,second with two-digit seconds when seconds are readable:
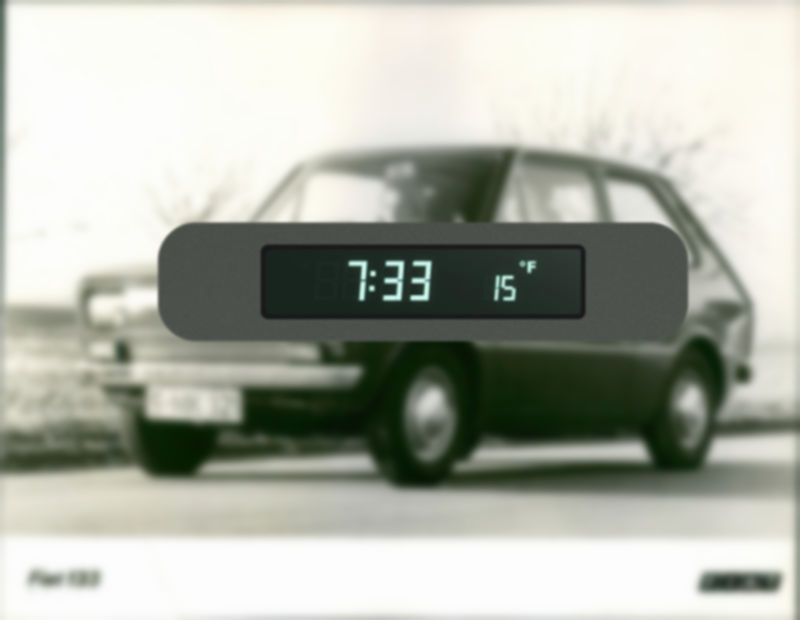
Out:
7,33
